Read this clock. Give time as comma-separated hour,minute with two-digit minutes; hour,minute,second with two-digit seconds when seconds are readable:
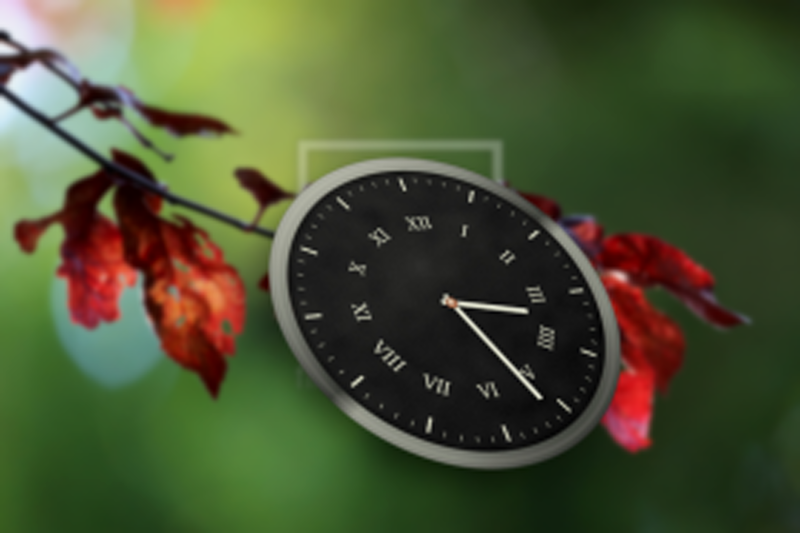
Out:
3,26
